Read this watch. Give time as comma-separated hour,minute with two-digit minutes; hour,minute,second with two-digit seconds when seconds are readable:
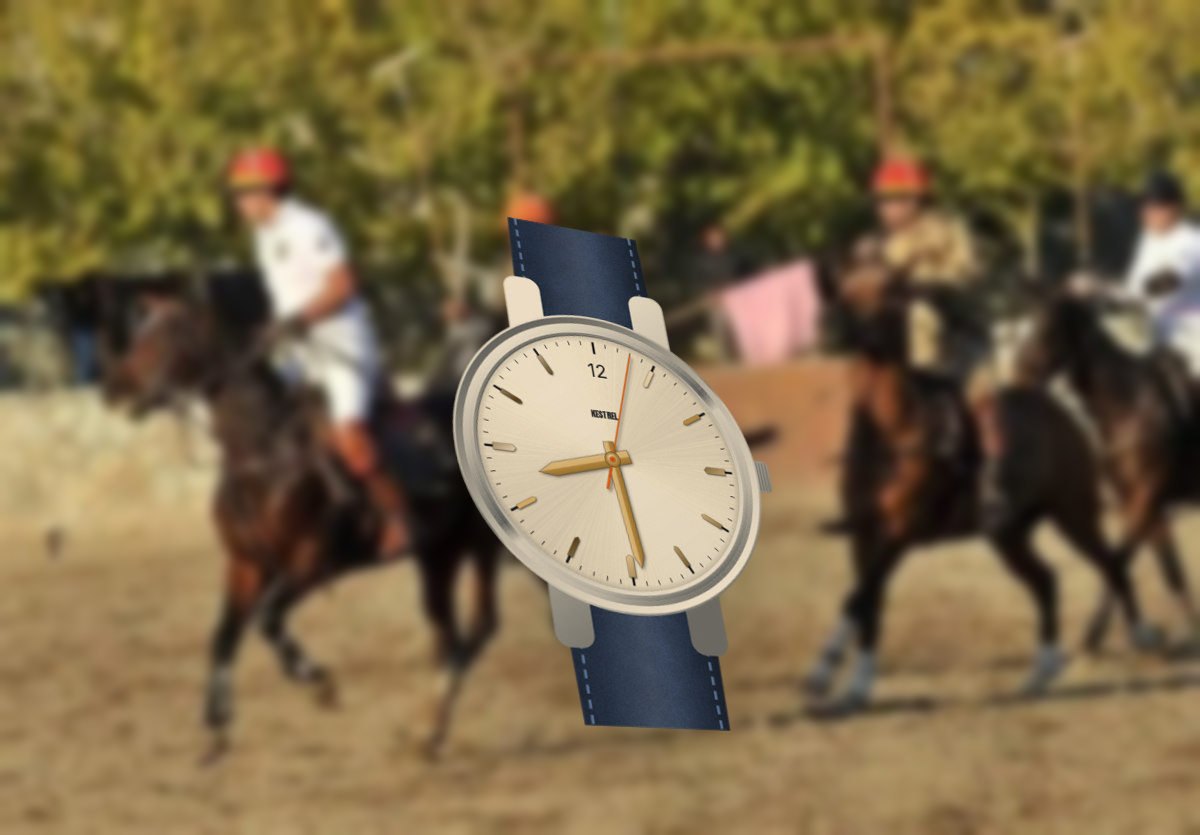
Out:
8,29,03
